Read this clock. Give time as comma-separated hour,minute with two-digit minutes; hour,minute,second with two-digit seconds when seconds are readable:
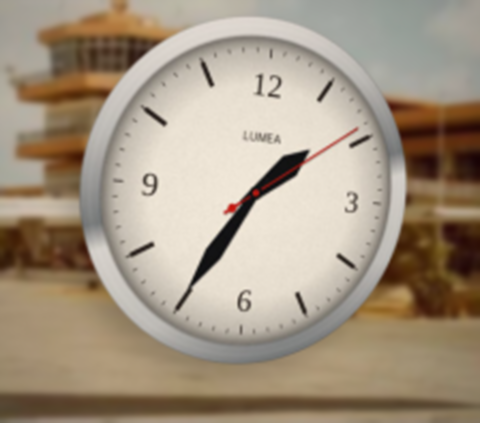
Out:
1,35,09
